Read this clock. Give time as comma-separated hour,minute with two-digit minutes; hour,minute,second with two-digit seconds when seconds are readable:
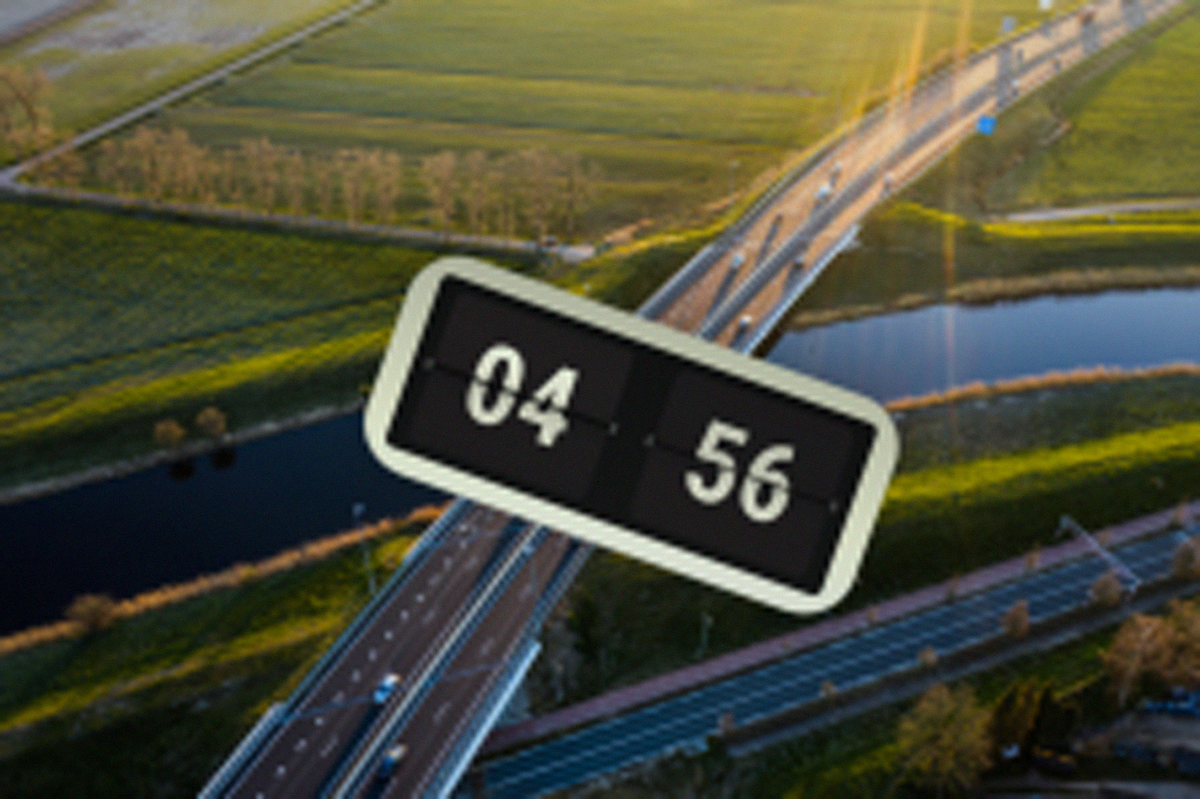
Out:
4,56
